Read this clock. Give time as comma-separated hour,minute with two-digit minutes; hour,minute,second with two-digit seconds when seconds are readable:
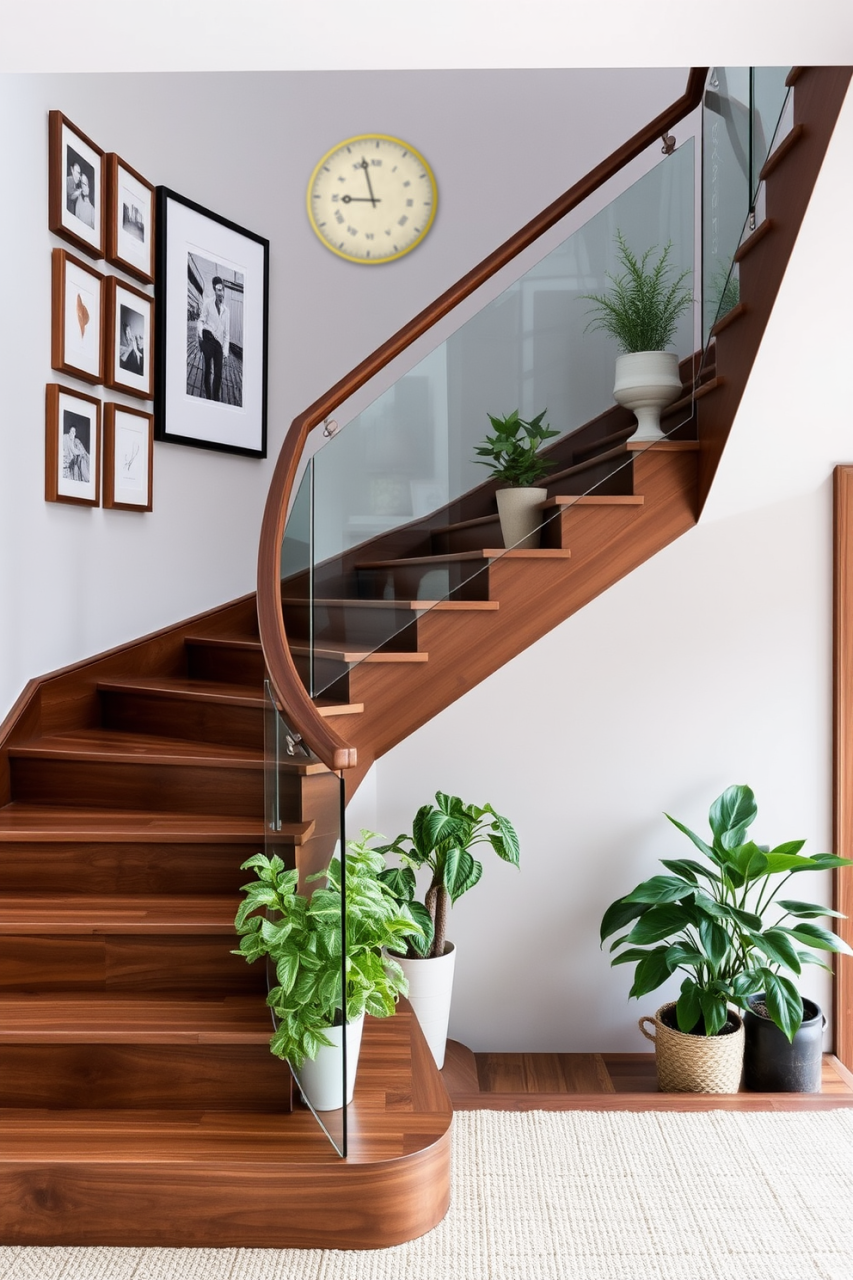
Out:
8,57
